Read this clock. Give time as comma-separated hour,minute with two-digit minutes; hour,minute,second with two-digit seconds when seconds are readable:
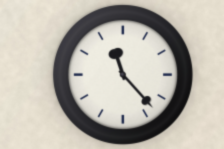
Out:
11,23
